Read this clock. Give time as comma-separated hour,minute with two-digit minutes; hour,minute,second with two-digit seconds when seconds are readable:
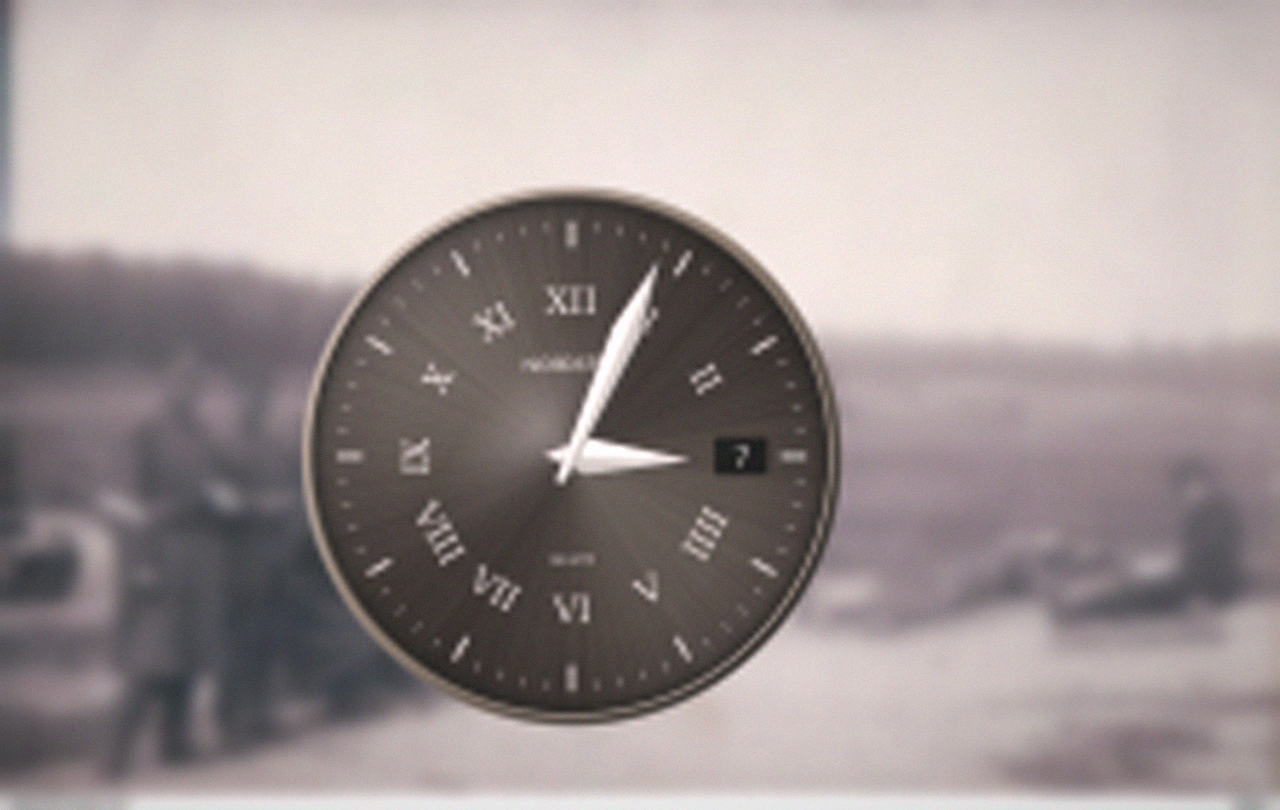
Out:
3,04
